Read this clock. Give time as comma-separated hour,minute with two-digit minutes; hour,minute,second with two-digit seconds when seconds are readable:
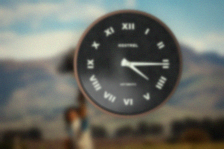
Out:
4,15
